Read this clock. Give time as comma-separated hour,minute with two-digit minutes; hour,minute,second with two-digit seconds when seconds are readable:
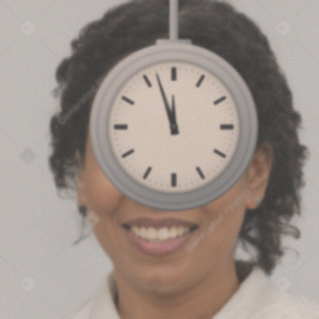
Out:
11,57
